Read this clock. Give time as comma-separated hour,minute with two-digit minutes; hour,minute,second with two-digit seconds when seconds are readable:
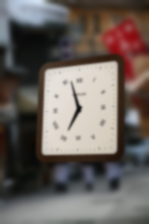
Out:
6,57
